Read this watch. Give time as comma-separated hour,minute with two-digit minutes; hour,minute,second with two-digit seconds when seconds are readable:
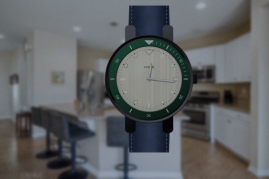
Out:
12,16
